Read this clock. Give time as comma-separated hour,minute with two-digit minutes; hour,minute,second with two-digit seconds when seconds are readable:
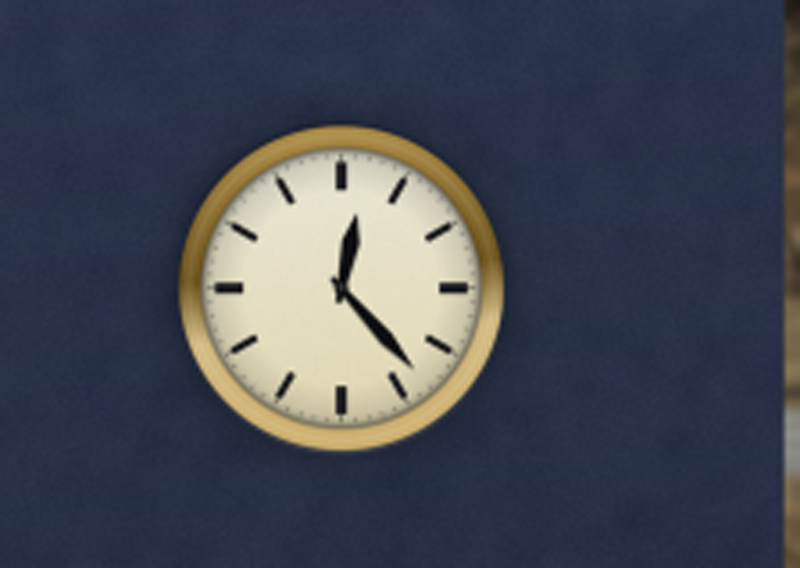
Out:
12,23
